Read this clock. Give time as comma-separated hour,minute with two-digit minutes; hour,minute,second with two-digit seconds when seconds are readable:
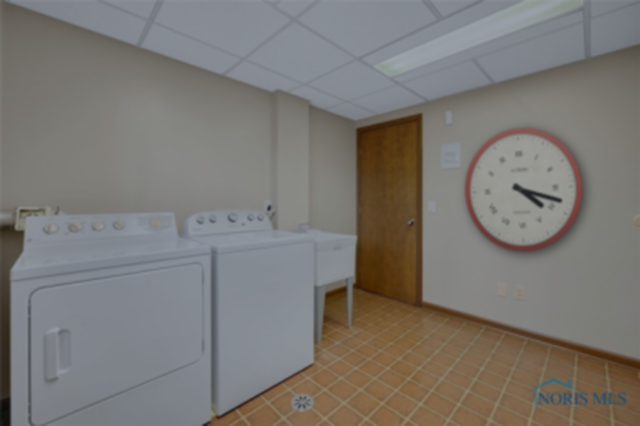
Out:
4,18
